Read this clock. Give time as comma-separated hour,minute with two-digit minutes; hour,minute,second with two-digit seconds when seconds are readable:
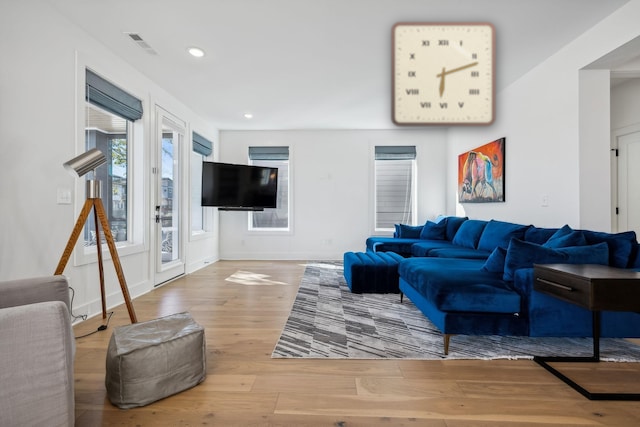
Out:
6,12
